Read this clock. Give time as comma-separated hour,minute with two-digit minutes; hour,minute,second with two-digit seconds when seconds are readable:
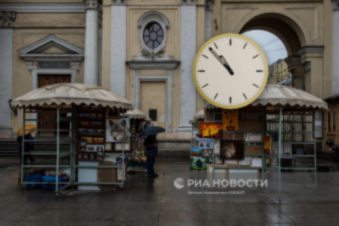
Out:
10,53
